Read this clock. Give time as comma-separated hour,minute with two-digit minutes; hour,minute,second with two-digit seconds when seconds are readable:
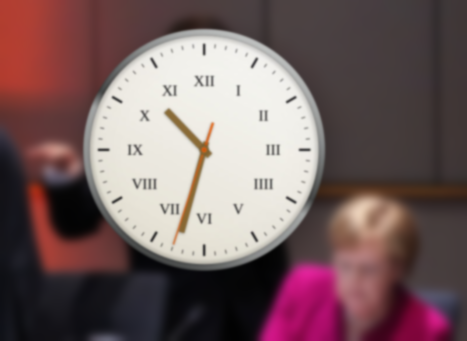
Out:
10,32,33
